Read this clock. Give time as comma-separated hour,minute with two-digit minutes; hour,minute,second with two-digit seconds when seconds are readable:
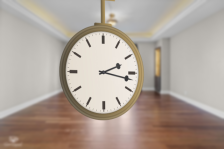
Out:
2,17
